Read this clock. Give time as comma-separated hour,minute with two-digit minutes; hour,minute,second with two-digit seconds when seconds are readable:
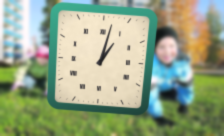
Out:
1,02
